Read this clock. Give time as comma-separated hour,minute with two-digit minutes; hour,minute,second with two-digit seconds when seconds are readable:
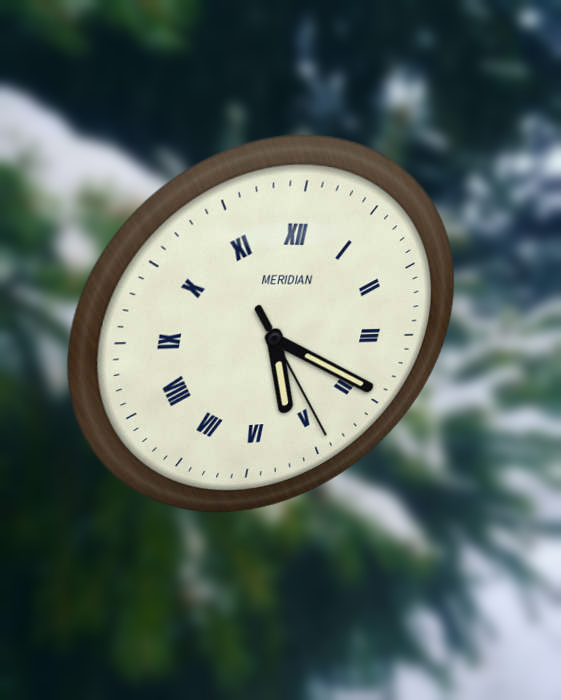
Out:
5,19,24
